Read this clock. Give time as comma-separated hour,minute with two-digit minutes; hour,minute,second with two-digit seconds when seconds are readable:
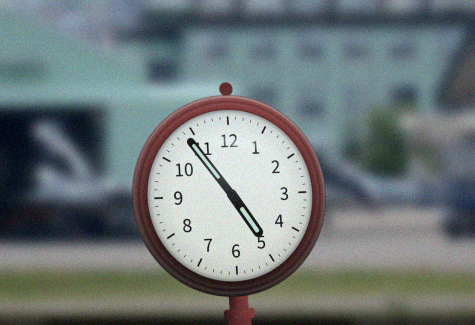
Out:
4,54
